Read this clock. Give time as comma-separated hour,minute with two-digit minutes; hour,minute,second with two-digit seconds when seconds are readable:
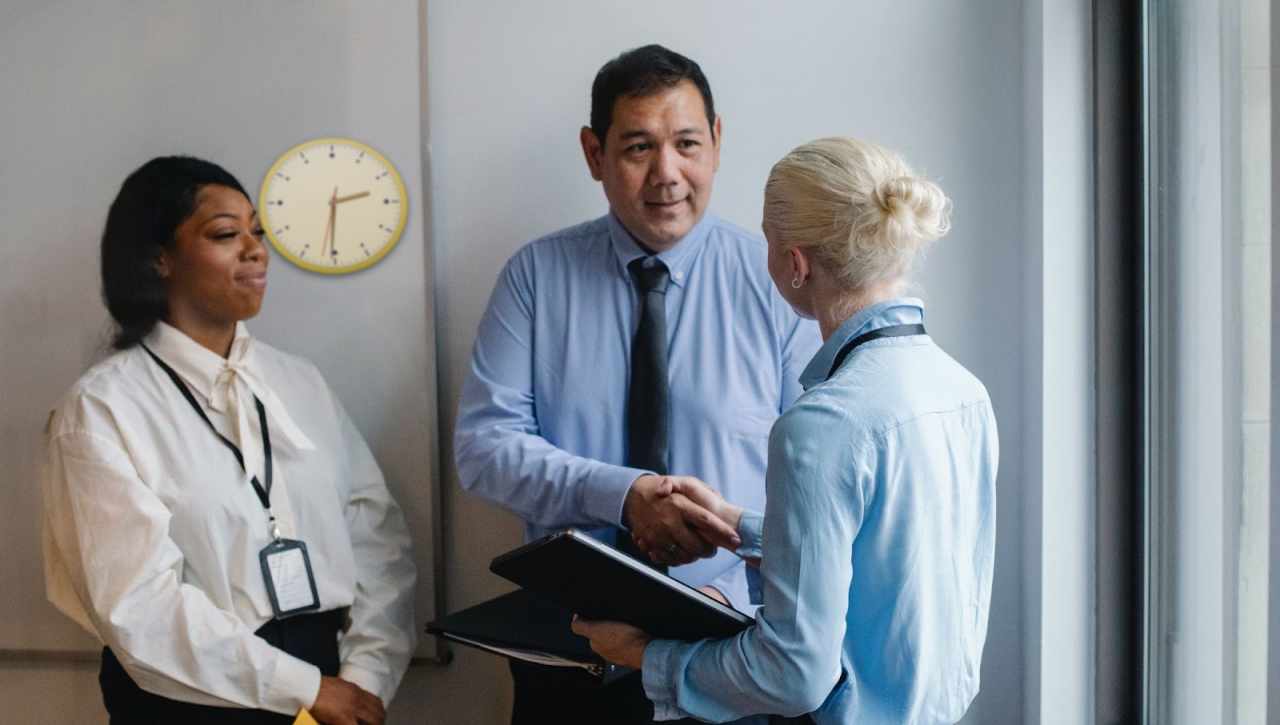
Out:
2,30,32
